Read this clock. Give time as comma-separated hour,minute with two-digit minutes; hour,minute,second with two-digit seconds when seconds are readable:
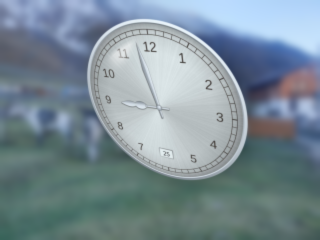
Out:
8,58
